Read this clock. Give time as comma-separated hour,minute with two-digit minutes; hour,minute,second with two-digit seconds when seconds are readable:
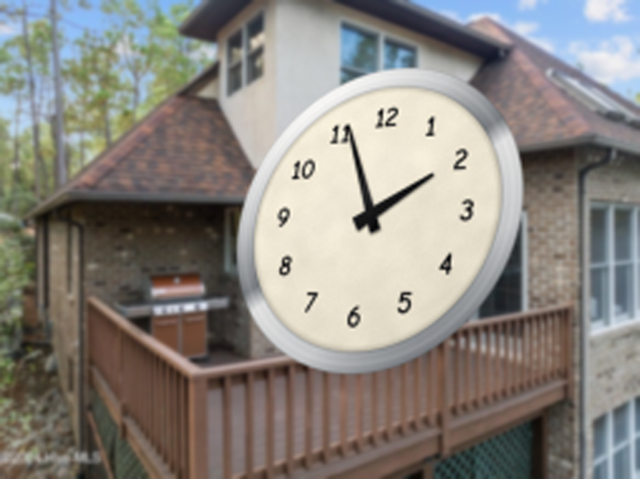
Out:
1,56
